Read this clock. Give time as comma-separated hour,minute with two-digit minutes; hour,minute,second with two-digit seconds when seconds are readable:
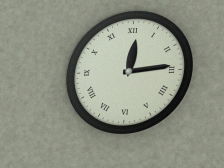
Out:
12,14
